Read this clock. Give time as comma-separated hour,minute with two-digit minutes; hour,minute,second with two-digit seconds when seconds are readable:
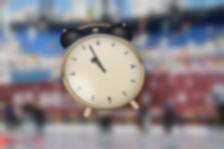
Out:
10,57
